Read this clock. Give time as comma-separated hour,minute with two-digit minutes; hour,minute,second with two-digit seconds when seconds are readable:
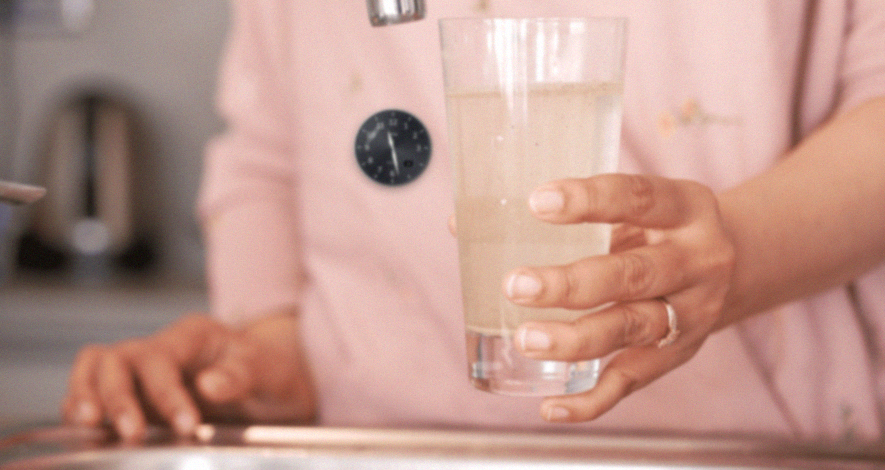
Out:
11,28
